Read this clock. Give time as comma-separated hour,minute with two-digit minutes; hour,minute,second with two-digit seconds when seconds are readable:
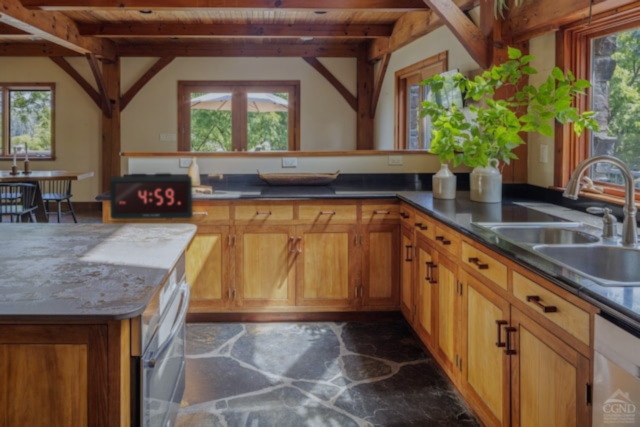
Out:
4,59
